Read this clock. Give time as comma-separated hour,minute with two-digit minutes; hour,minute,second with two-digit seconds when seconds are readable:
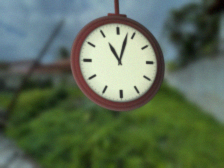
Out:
11,03
